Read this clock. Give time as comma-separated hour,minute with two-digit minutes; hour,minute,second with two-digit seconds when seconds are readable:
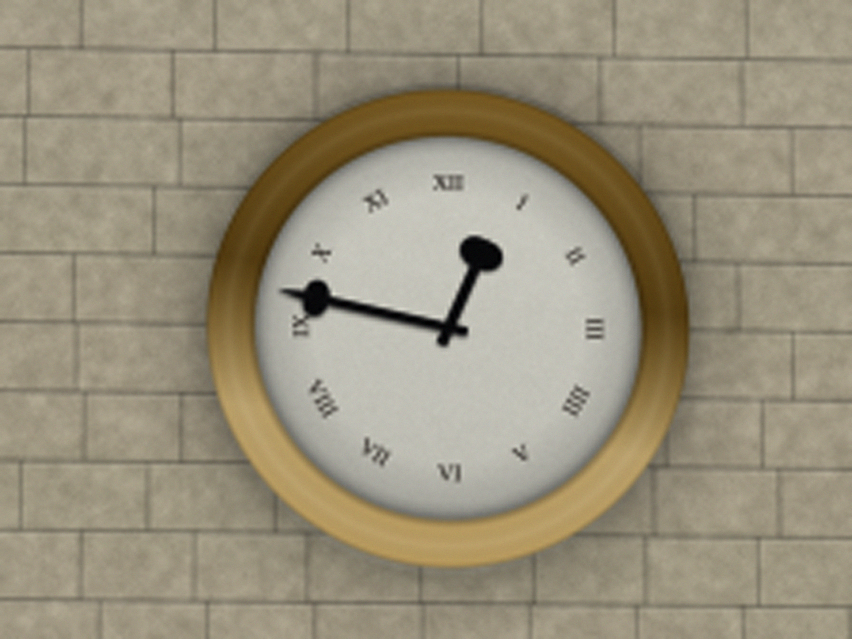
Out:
12,47
